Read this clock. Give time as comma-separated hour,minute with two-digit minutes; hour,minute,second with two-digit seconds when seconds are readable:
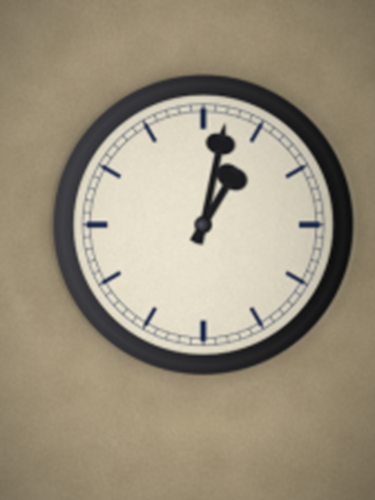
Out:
1,02
